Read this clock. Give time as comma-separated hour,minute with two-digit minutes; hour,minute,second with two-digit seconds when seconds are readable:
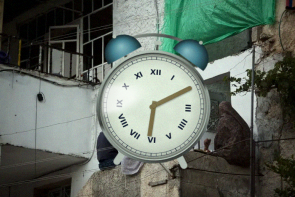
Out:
6,10
